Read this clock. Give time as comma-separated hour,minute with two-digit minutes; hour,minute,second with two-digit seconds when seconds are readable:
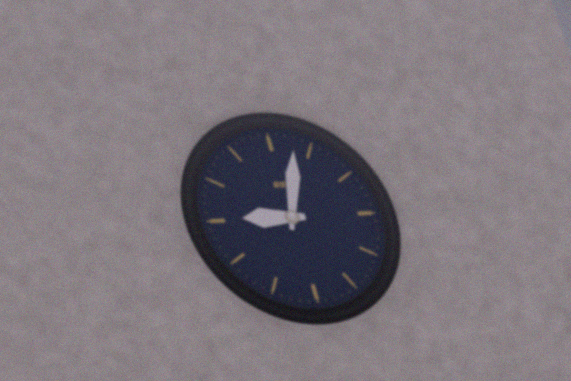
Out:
9,03
